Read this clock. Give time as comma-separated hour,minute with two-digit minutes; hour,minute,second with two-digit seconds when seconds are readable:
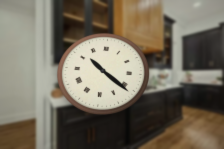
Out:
10,21
